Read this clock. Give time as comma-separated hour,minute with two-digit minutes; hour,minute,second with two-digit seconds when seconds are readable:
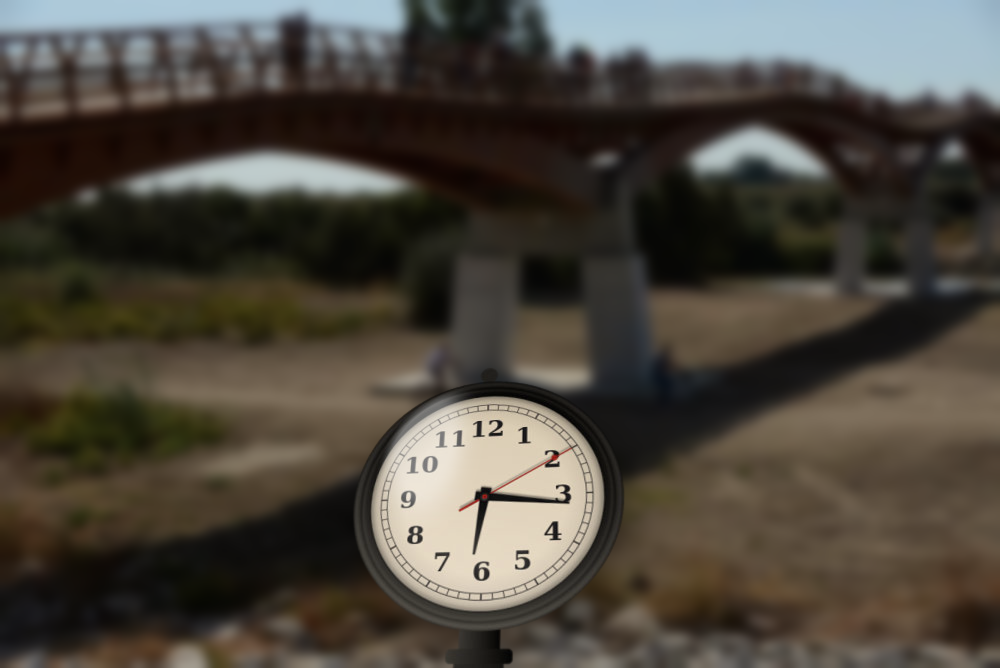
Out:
6,16,10
